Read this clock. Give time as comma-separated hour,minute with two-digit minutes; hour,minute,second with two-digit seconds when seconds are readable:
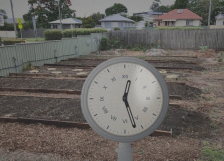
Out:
12,27
